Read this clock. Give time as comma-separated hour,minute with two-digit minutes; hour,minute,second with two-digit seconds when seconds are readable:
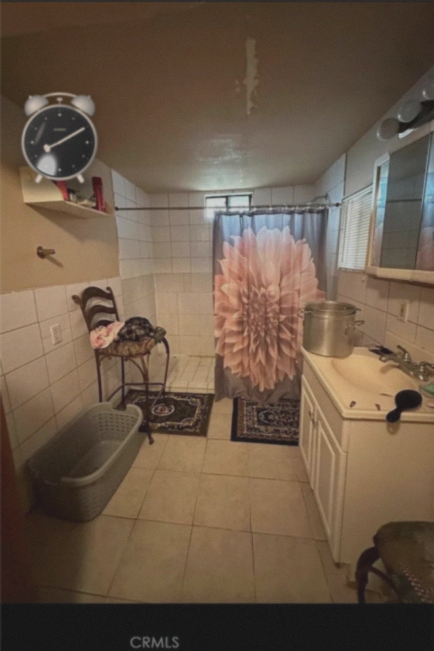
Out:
8,10
